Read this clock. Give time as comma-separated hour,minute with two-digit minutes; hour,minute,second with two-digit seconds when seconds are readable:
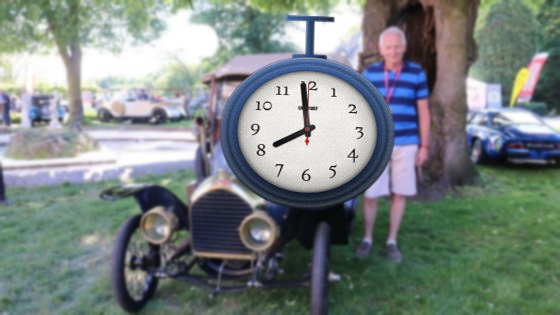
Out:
7,59,00
